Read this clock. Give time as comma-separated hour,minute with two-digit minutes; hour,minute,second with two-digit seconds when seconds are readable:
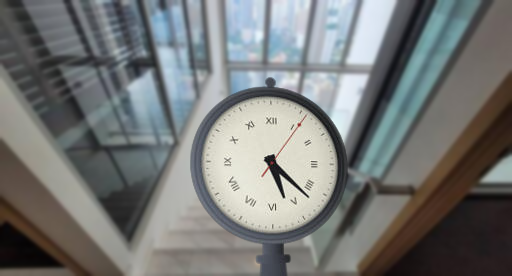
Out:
5,22,06
